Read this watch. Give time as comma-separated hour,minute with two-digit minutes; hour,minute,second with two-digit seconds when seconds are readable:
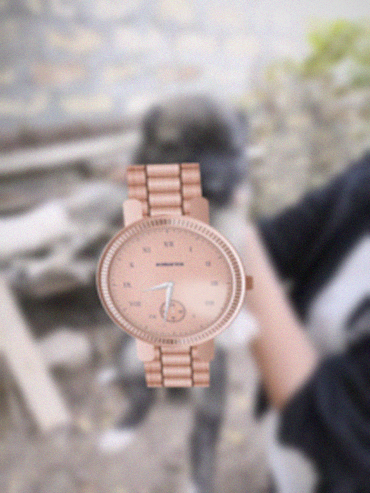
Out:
8,32
